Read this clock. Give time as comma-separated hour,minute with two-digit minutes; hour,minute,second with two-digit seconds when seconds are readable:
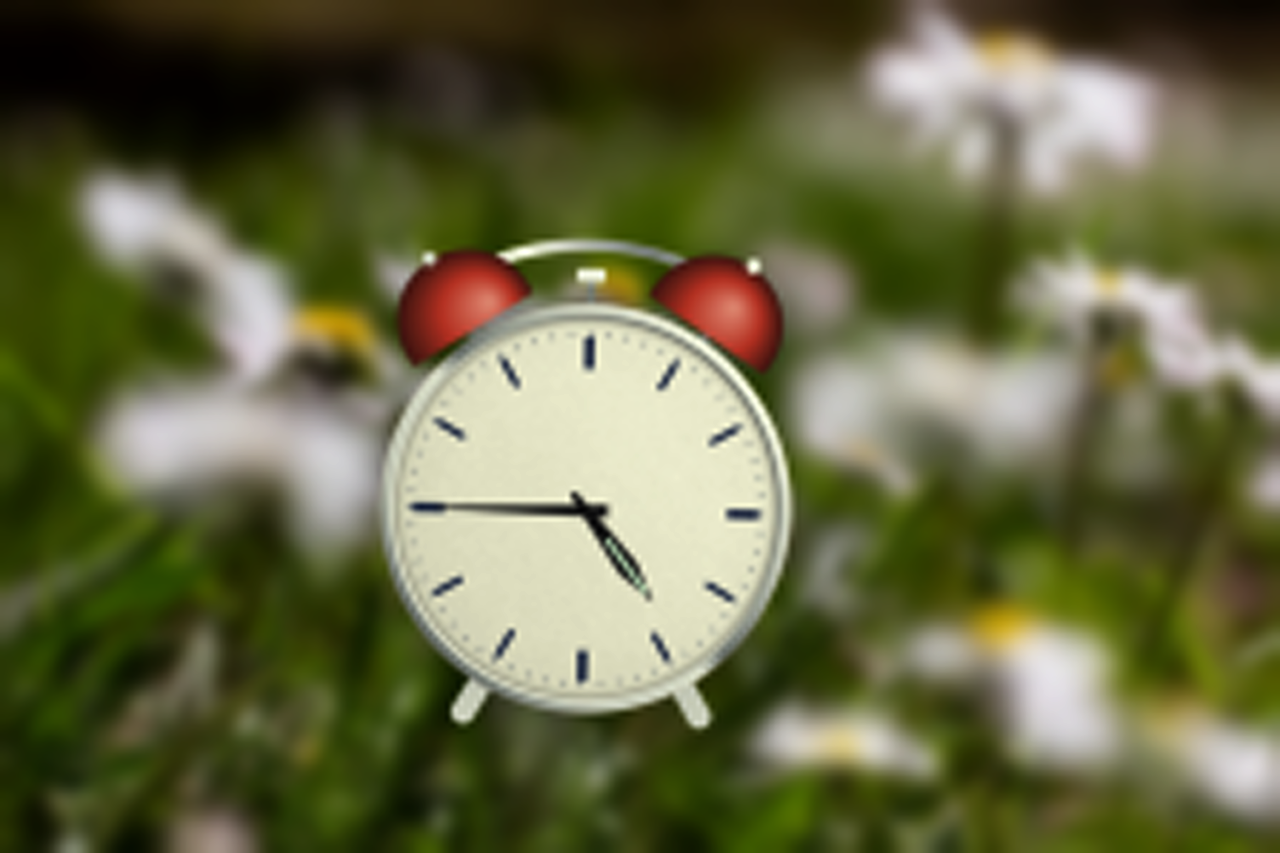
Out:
4,45
